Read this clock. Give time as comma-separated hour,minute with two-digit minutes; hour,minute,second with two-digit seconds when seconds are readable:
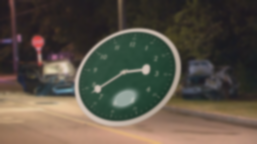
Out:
2,38
